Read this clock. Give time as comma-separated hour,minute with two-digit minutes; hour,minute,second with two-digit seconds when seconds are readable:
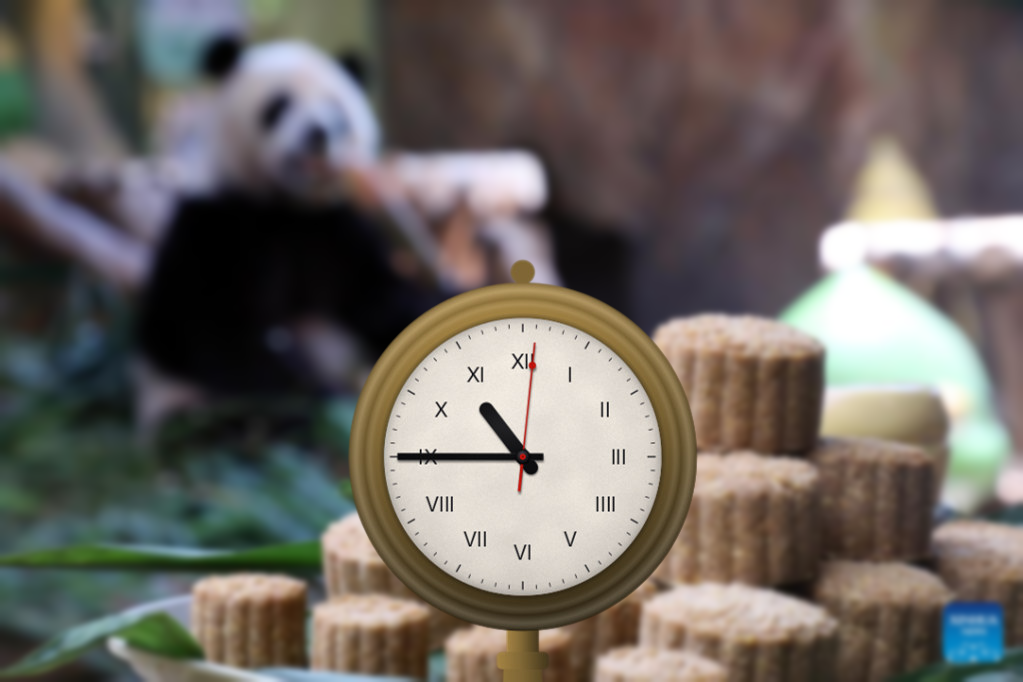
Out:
10,45,01
